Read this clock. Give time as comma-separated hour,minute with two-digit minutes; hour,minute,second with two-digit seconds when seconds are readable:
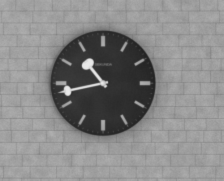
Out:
10,43
